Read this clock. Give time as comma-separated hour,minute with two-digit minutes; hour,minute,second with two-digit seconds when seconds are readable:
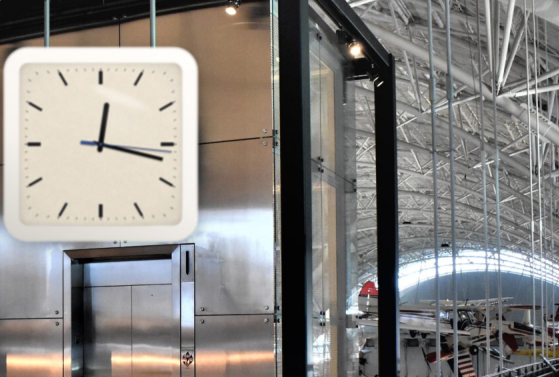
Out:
12,17,16
